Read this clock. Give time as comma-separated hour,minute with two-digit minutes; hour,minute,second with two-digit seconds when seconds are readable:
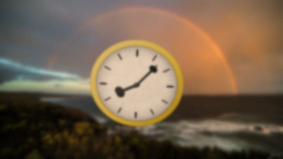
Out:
8,07
